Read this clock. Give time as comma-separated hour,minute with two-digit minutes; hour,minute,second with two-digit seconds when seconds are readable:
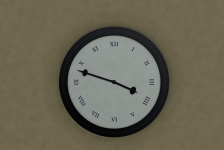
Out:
3,48
